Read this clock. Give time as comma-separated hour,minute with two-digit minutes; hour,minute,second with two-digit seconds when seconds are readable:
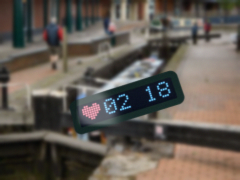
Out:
2,18
